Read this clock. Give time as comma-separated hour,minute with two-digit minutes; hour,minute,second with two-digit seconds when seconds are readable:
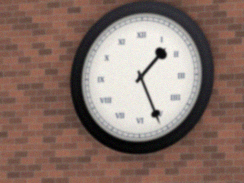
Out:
1,26
